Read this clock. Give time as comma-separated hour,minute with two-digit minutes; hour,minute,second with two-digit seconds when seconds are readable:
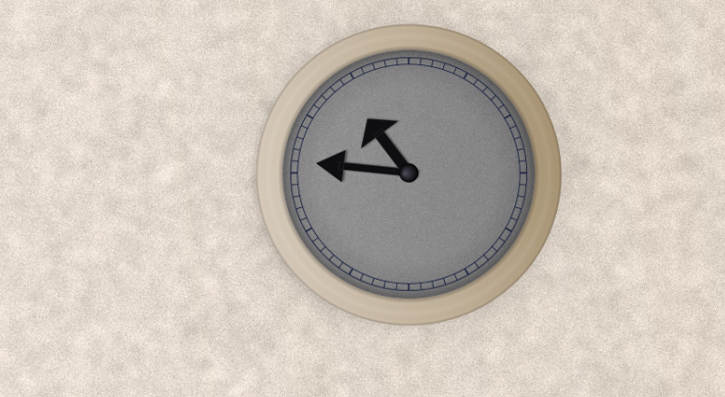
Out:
10,46
